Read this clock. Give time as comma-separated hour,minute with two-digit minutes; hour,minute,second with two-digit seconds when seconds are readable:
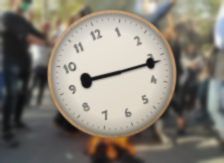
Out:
9,16
